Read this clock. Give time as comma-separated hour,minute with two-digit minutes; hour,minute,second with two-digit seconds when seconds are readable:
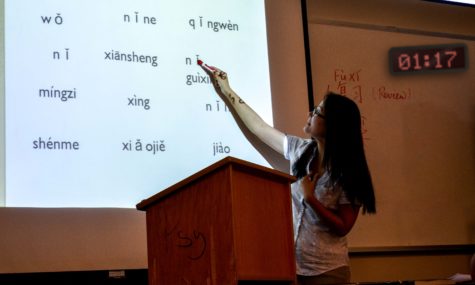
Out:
1,17
